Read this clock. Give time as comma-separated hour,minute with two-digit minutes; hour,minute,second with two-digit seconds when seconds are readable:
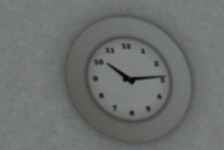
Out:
10,14
